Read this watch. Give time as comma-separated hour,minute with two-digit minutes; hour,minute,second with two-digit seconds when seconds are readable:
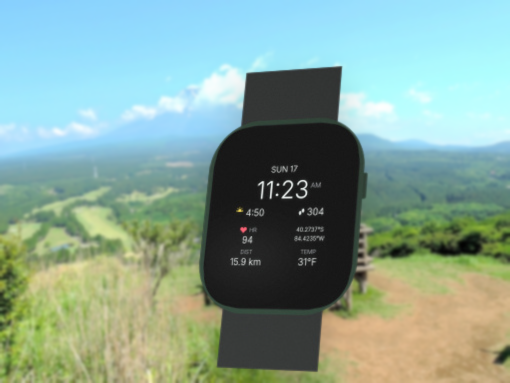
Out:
11,23
